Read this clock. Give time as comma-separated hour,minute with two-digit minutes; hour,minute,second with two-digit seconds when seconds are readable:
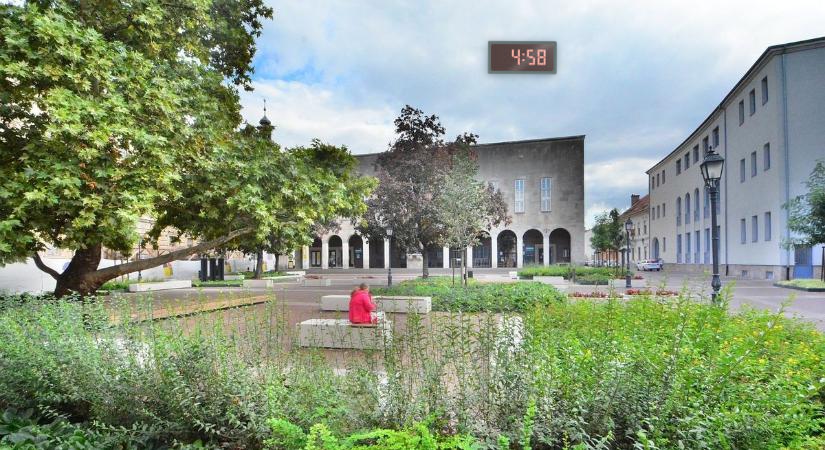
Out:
4,58
